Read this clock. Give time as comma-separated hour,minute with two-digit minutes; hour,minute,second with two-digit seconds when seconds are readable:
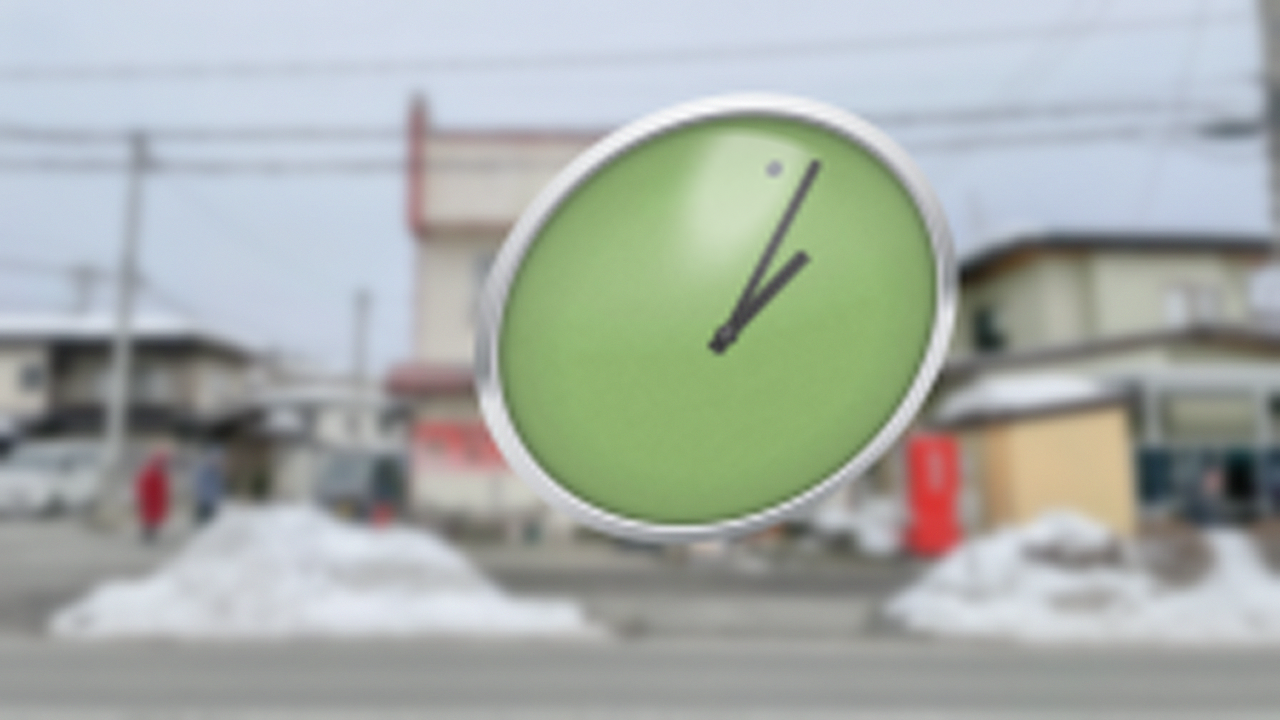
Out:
1,02
